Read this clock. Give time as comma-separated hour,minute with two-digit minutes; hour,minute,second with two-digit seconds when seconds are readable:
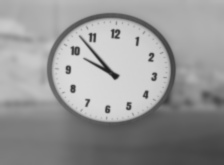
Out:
9,53
